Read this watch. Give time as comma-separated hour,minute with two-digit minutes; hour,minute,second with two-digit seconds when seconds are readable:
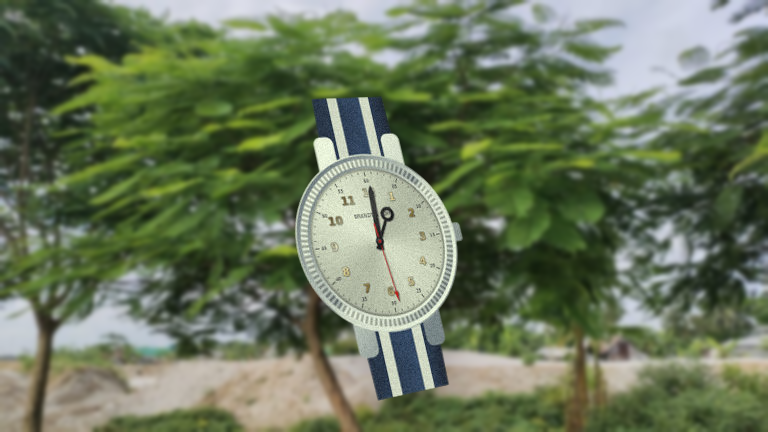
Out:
1,00,29
